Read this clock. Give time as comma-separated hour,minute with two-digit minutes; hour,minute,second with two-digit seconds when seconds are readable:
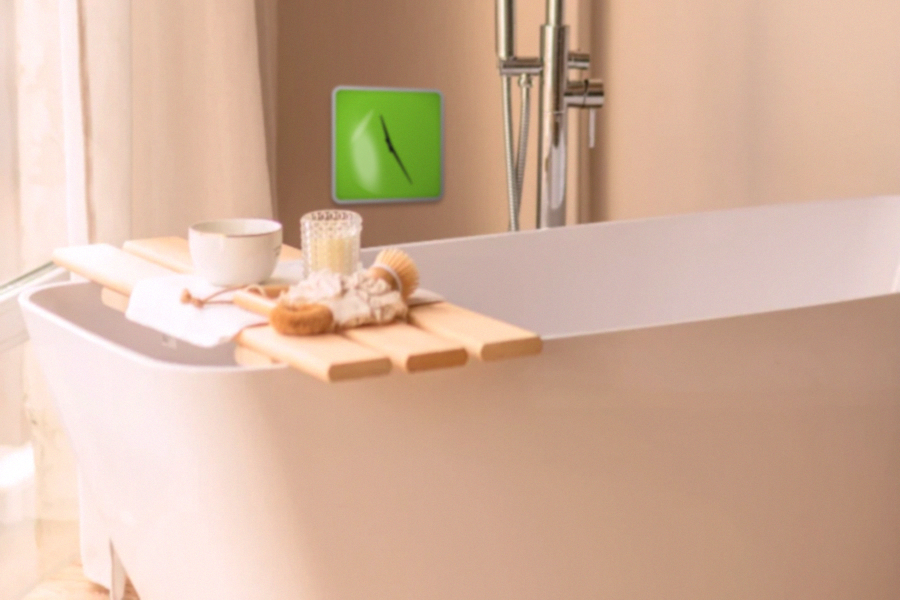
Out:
11,25
